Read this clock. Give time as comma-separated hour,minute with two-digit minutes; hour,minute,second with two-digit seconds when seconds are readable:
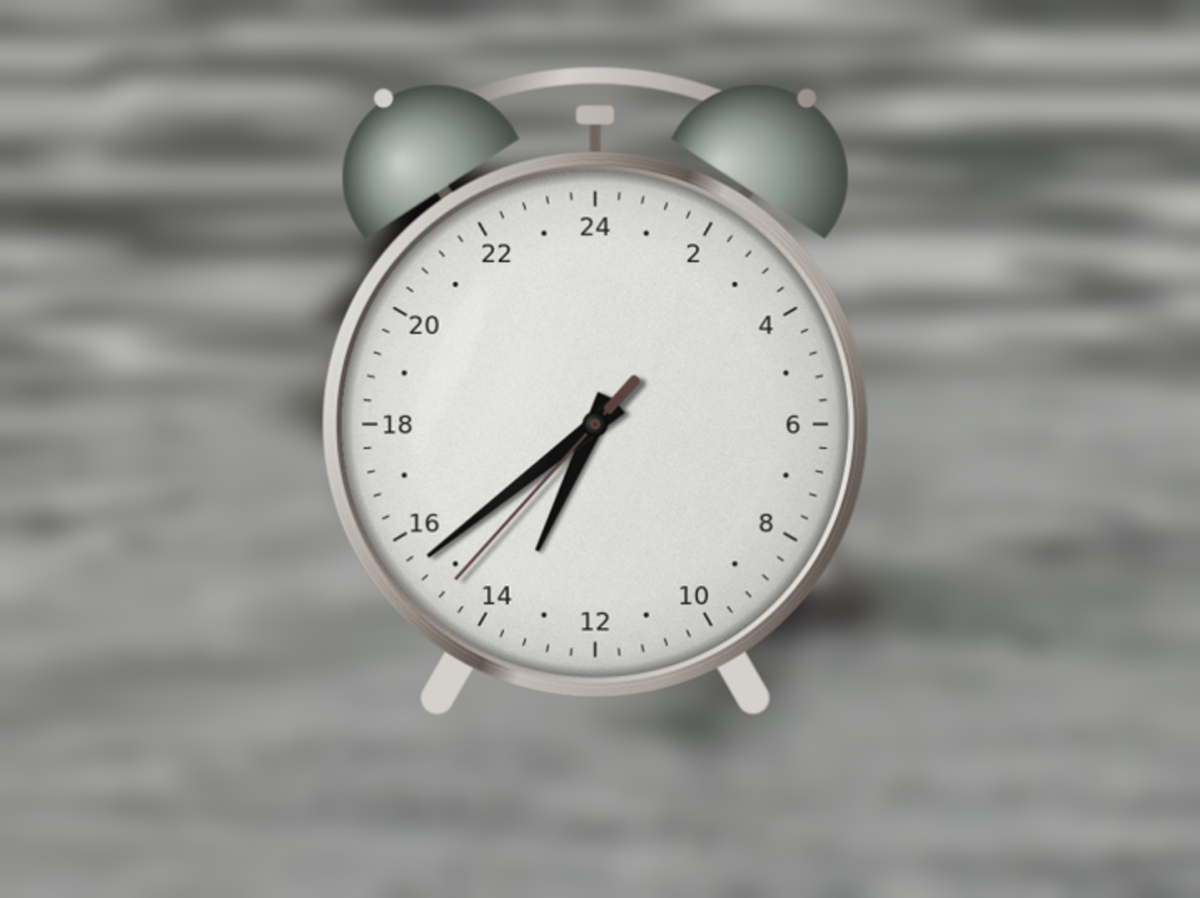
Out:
13,38,37
